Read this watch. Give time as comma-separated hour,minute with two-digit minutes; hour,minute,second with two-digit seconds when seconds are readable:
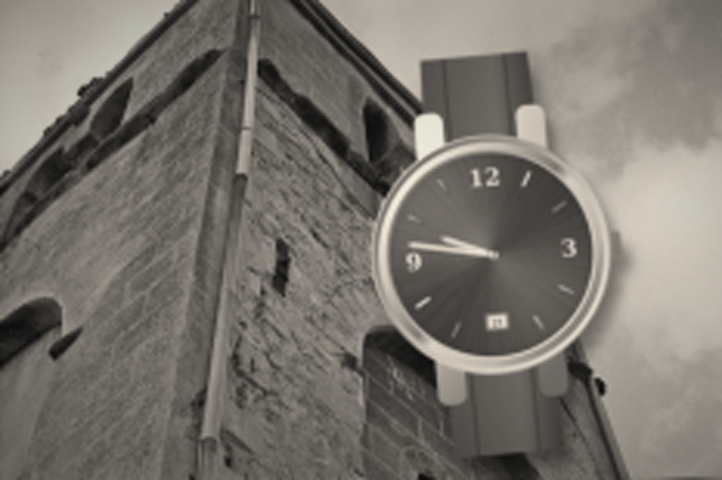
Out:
9,47
